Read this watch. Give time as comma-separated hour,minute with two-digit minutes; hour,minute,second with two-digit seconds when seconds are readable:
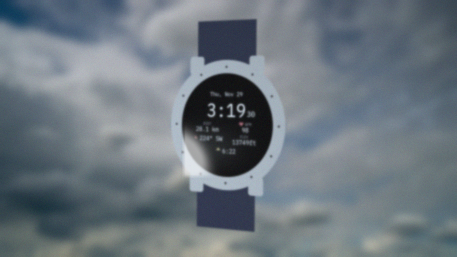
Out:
3,19
